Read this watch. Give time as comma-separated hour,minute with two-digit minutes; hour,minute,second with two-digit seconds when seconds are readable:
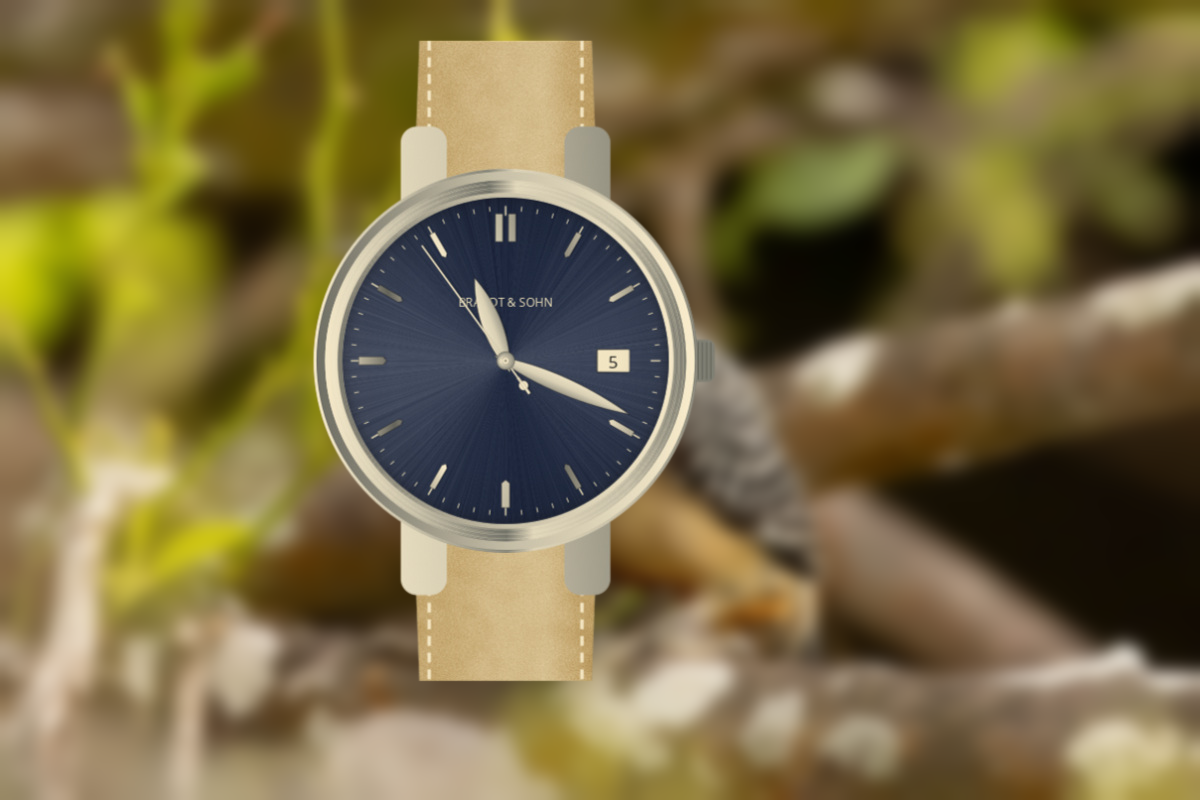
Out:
11,18,54
